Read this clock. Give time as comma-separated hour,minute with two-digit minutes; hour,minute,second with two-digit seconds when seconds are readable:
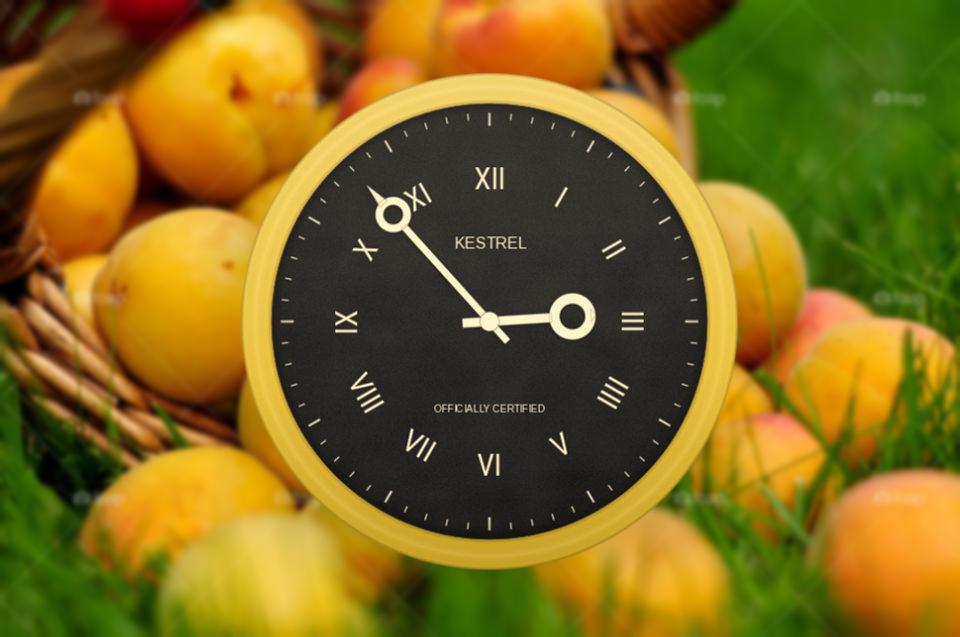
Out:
2,53
